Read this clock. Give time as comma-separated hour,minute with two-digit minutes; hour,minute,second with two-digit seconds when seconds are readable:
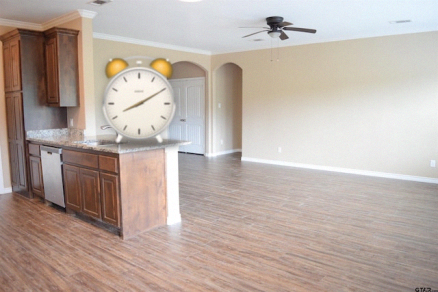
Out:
8,10
